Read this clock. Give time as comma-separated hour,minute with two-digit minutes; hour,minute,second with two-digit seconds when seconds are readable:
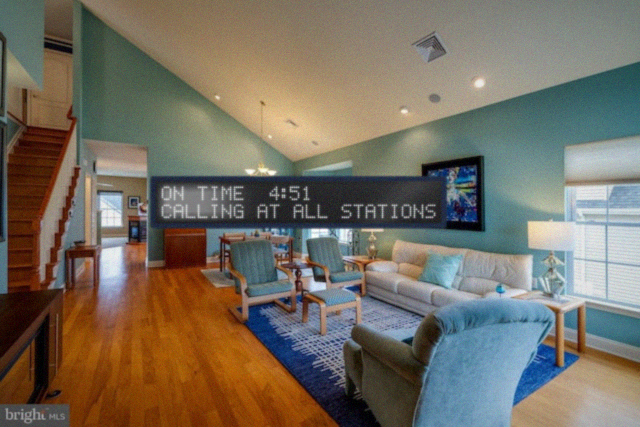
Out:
4,51
